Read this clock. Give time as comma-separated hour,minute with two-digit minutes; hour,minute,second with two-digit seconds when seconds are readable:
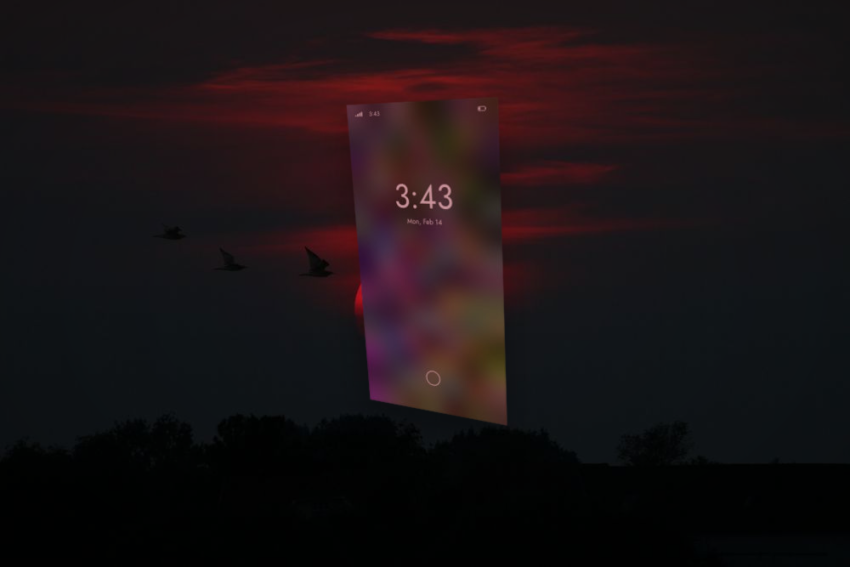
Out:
3,43
